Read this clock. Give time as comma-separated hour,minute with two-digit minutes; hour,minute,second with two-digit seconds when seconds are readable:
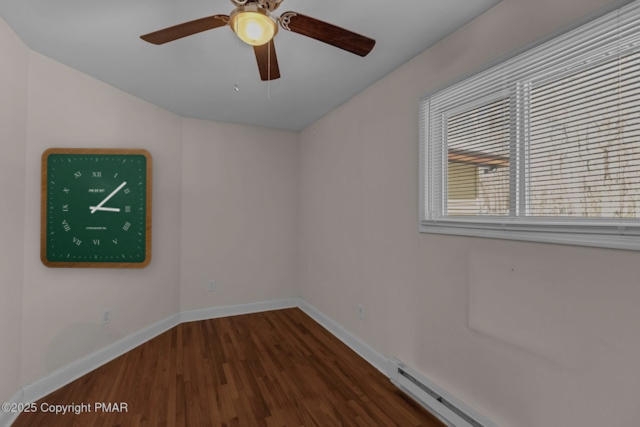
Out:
3,08
